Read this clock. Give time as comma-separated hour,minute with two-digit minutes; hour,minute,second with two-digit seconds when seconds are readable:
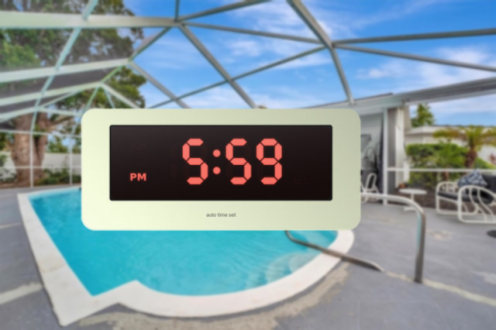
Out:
5,59
